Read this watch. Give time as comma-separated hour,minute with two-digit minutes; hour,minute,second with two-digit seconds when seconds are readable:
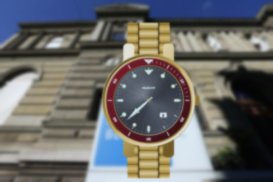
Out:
7,38
